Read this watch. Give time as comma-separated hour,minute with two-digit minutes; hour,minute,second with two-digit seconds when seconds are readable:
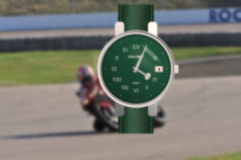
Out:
4,04
